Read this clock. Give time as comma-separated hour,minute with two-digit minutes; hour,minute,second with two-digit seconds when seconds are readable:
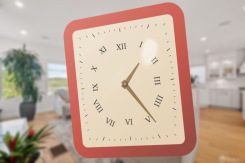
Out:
1,24
